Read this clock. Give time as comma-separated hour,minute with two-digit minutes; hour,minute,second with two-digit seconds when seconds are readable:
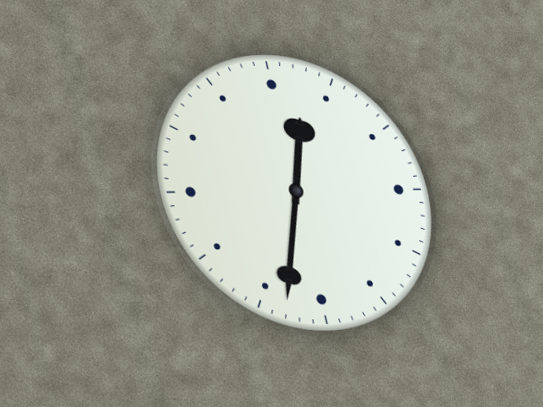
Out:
12,33
